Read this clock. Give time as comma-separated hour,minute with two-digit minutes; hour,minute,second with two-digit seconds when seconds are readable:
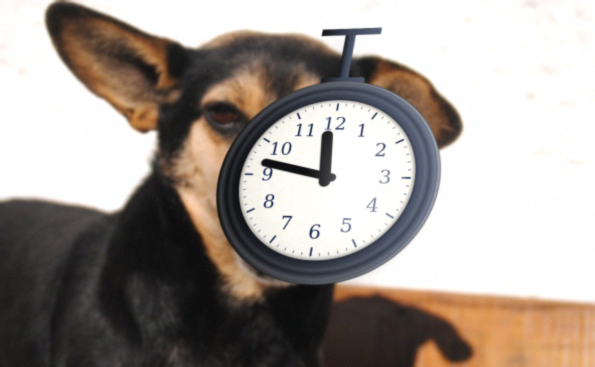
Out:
11,47
